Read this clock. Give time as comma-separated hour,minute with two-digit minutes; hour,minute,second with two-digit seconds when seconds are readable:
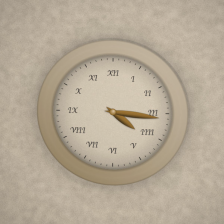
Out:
4,16
